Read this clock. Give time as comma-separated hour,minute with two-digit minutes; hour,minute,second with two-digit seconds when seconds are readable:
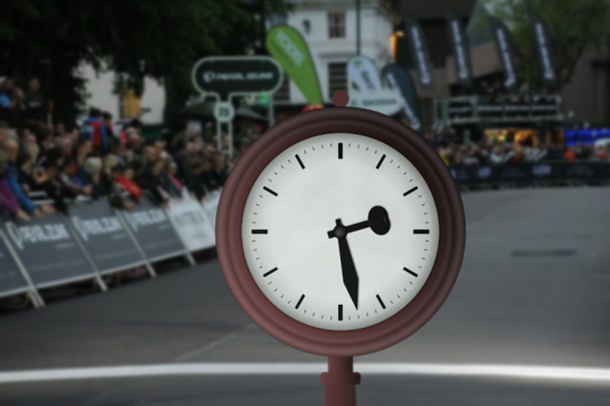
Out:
2,28
